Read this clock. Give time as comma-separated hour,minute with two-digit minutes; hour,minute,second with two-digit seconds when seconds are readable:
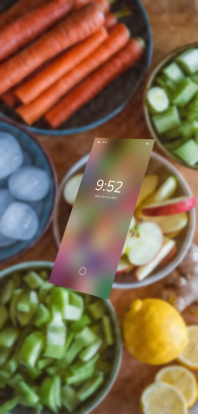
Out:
9,52
